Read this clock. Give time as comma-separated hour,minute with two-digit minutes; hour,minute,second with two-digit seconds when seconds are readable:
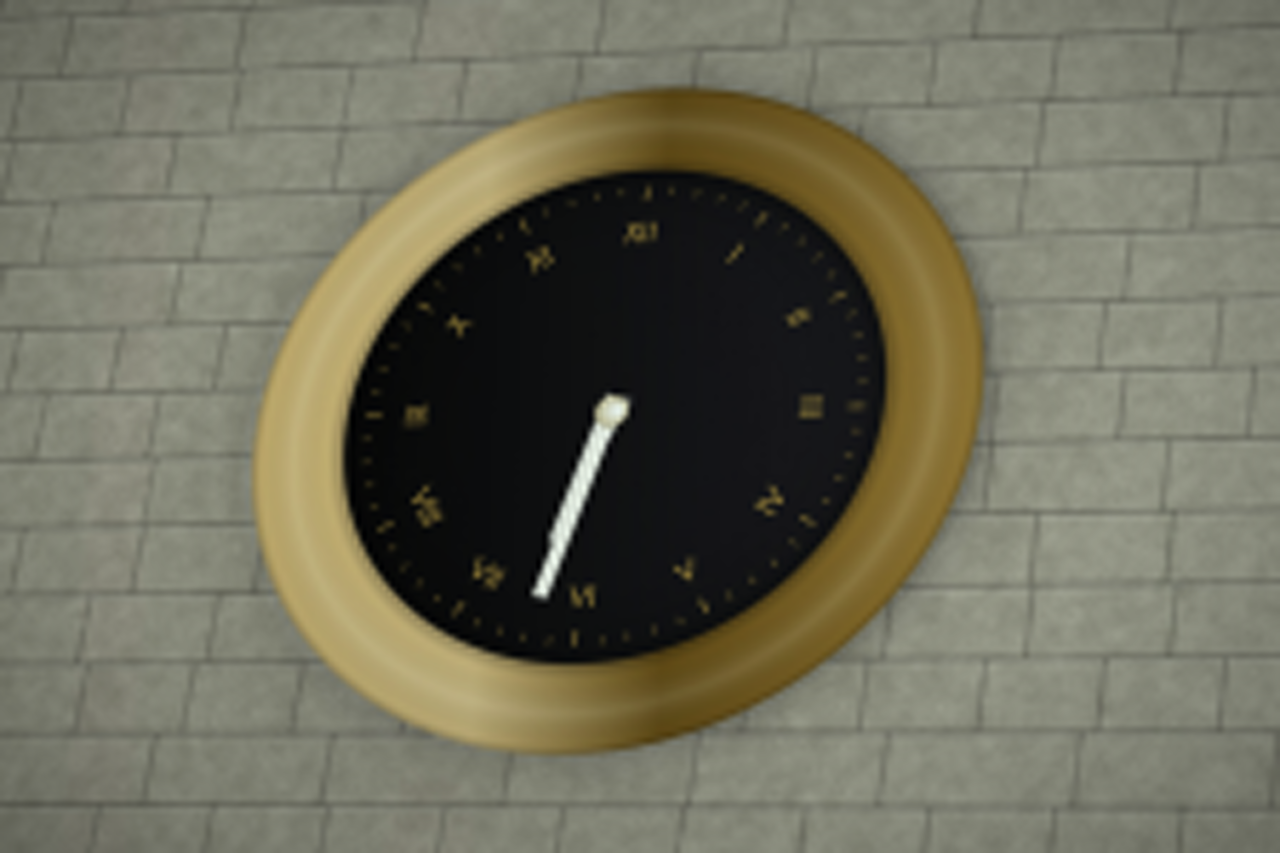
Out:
6,32
